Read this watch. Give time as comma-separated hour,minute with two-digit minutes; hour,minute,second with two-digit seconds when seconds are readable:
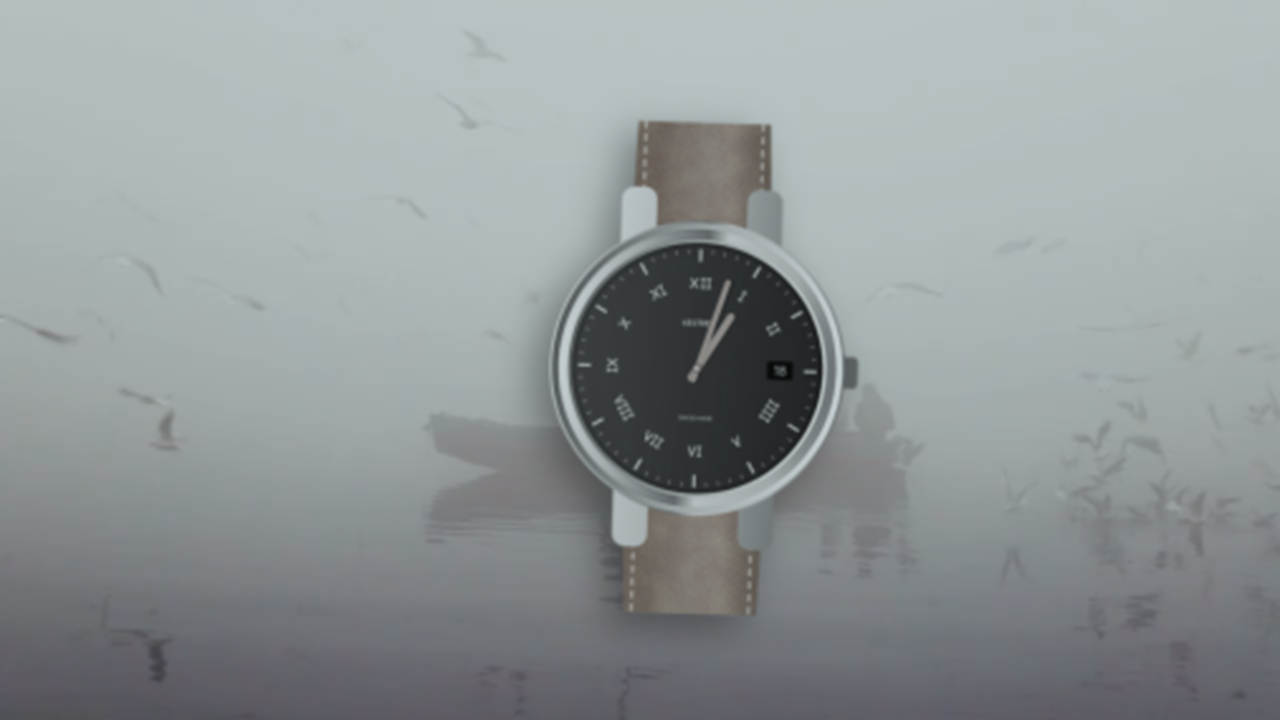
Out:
1,03
